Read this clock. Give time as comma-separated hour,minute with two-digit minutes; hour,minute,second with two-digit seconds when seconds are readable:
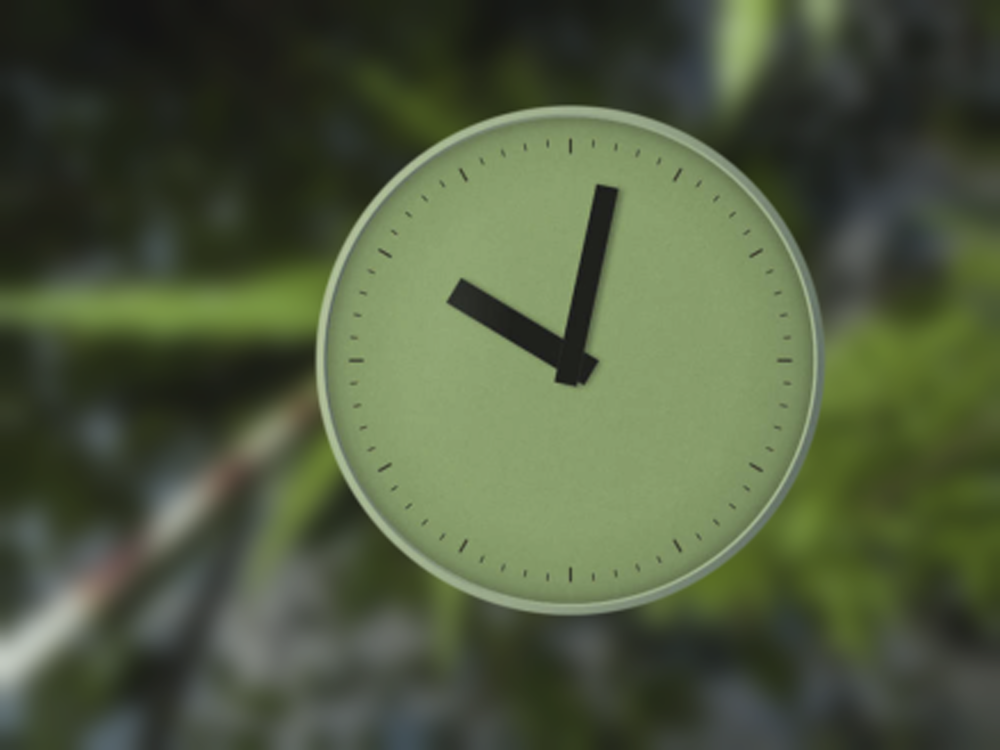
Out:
10,02
